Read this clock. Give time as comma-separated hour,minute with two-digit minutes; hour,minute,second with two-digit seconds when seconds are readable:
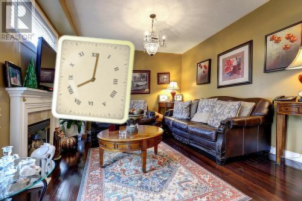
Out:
8,01
